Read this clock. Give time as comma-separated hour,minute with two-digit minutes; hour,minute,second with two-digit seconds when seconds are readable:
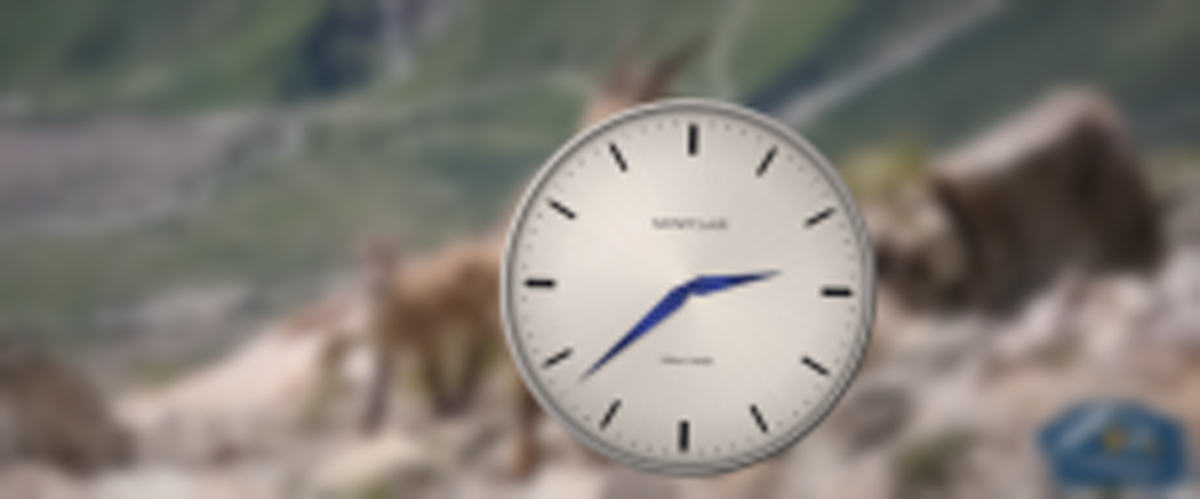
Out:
2,38
